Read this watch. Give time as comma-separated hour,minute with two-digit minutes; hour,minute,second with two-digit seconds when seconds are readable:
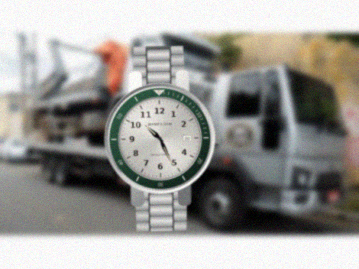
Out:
10,26
